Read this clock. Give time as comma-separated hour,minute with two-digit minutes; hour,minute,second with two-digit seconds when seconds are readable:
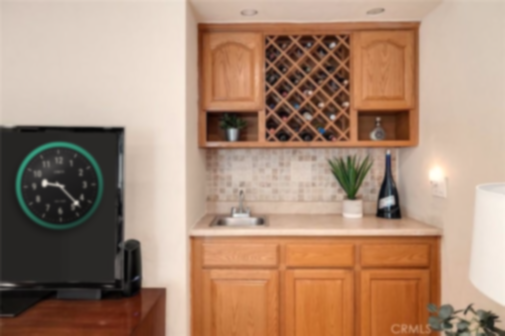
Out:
9,23
